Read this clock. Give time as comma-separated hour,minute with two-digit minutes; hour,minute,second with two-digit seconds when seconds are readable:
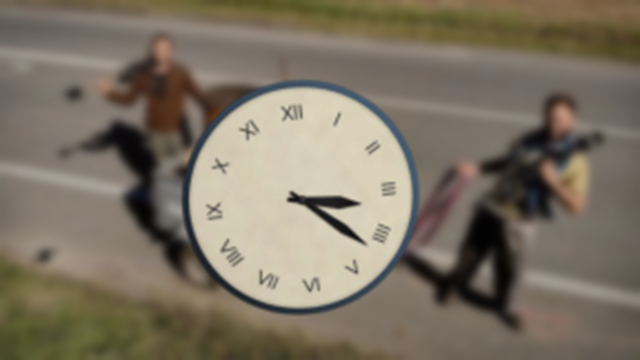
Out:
3,22
